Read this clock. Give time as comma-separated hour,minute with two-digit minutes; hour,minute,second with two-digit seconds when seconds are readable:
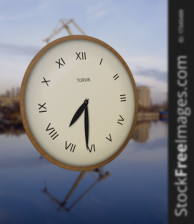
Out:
7,31
